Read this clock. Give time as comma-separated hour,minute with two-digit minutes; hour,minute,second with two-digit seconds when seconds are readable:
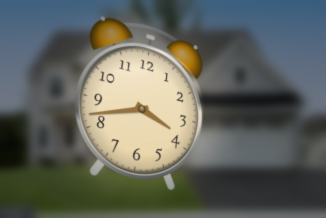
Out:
3,42
